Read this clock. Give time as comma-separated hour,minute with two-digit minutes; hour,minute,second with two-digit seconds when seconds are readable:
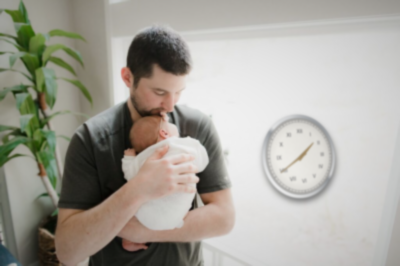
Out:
1,40
